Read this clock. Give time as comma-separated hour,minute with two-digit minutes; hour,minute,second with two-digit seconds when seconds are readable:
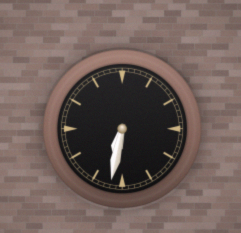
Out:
6,32
